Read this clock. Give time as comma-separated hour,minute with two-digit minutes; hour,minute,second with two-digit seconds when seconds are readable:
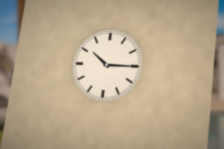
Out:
10,15
